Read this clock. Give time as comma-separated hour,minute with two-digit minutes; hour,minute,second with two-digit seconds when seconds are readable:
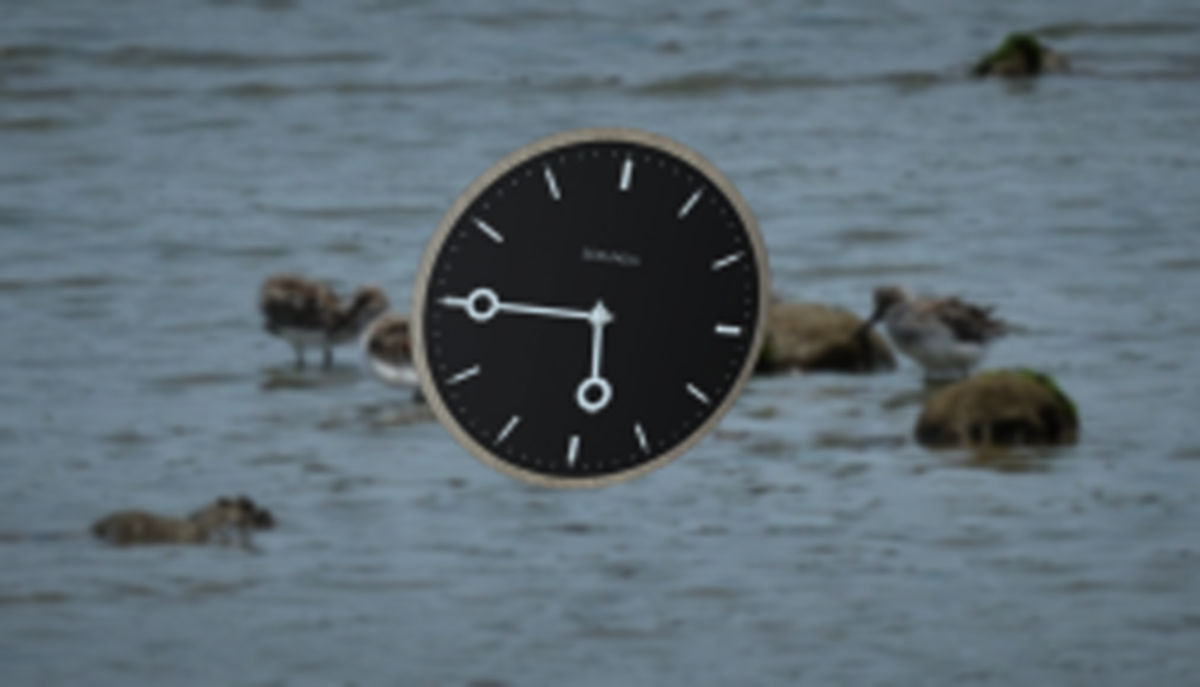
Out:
5,45
